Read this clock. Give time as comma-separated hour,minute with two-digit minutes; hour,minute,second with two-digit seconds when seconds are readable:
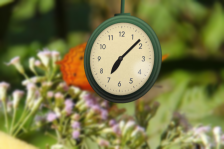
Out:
7,08
